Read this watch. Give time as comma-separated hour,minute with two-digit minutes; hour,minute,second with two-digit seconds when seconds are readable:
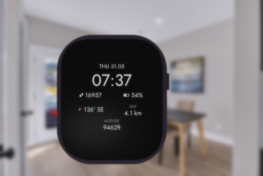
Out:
7,37
